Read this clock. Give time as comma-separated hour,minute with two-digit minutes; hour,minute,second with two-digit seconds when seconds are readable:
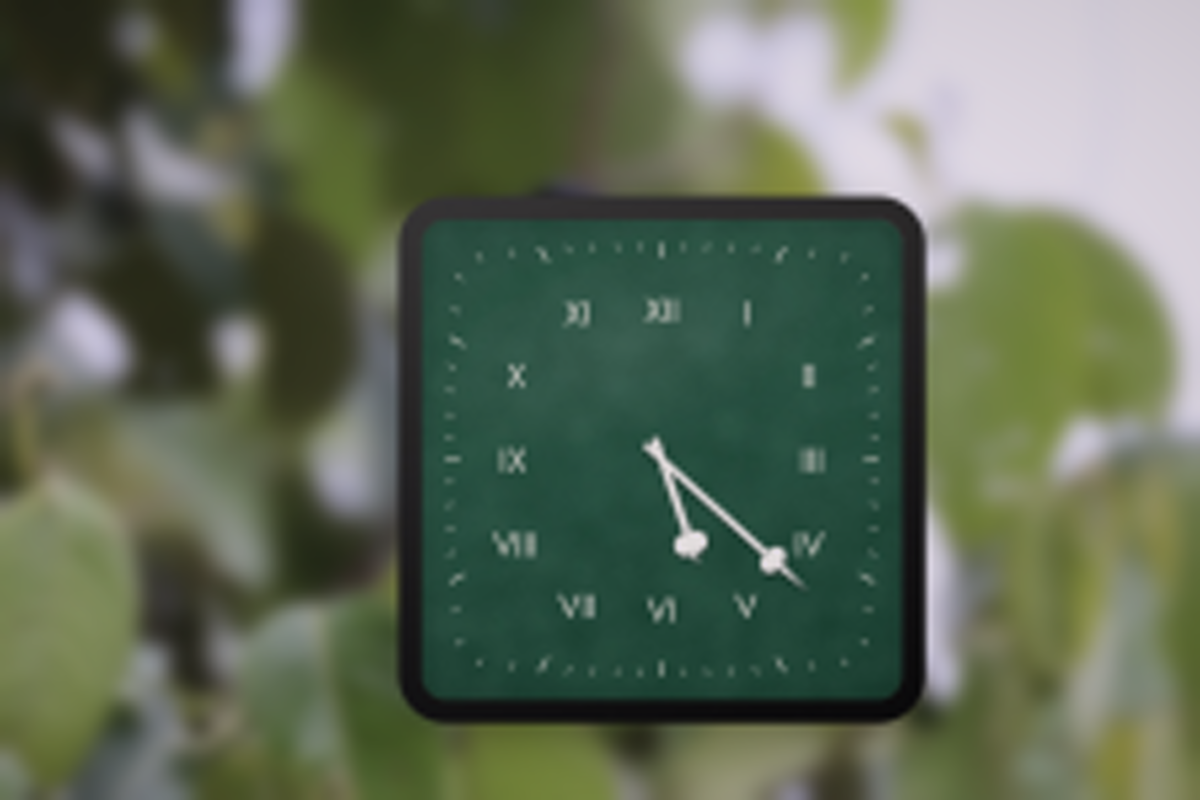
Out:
5,22
